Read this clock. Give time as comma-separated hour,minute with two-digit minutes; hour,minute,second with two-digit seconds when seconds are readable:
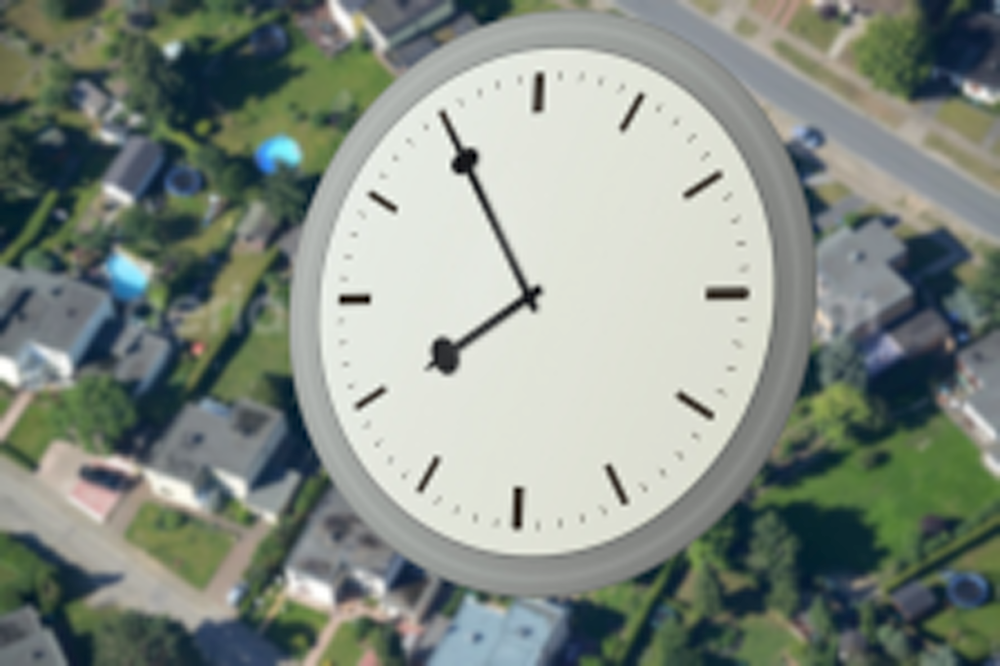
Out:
7,55
